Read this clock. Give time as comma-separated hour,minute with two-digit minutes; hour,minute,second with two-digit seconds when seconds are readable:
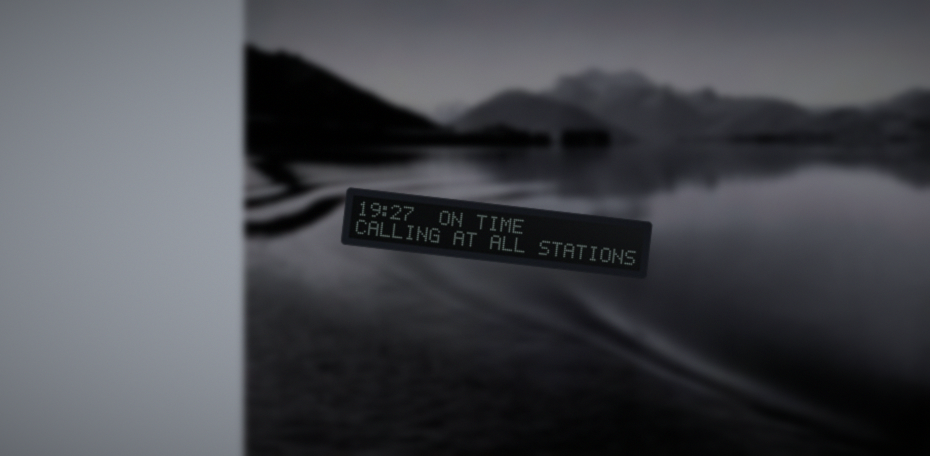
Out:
19,27
